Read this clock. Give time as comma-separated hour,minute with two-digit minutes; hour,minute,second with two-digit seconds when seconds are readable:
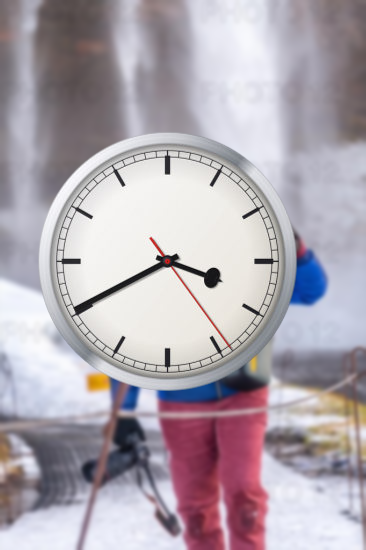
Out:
3,40,24
